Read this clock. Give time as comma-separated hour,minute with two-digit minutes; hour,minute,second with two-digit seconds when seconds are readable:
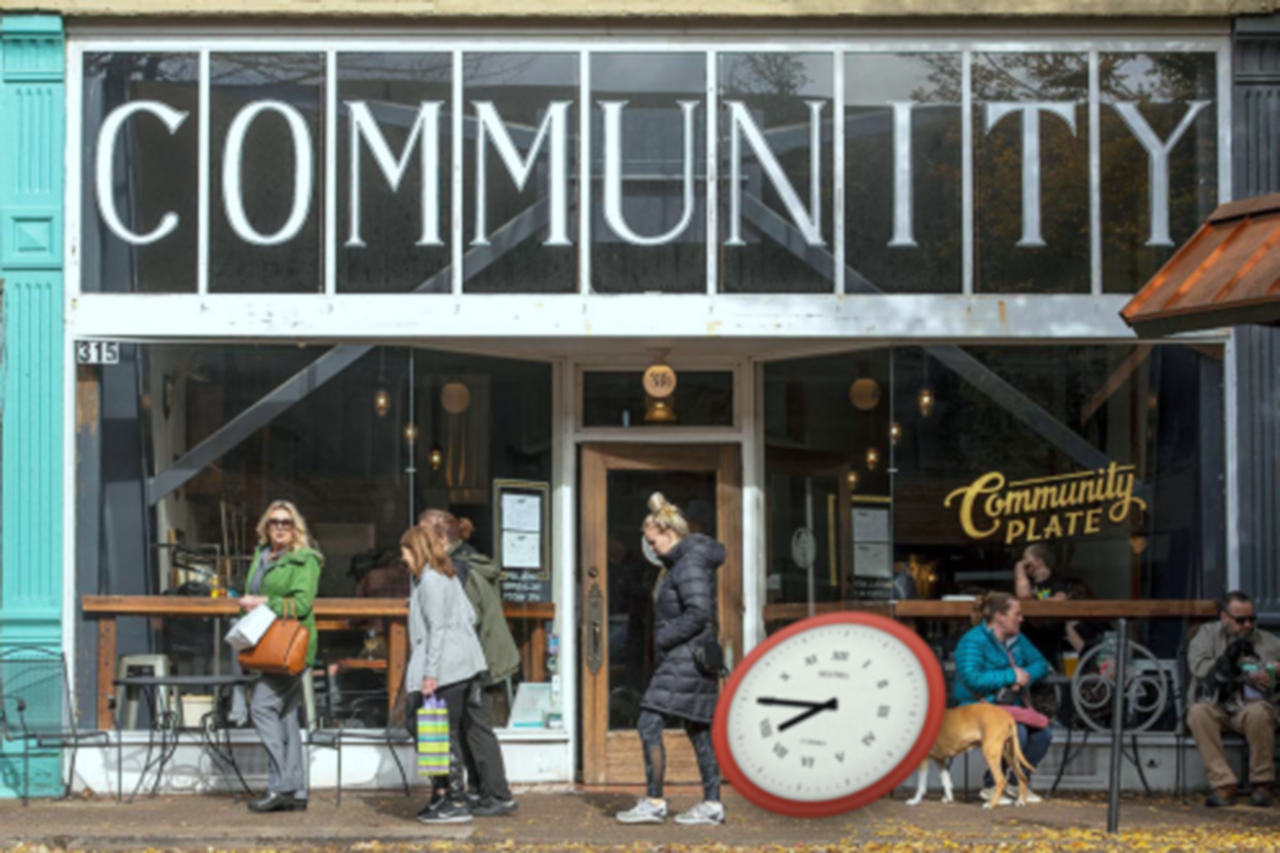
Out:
7,45
